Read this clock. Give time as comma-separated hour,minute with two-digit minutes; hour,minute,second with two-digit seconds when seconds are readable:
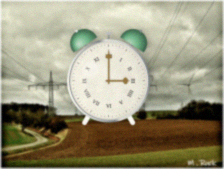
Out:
3,00
